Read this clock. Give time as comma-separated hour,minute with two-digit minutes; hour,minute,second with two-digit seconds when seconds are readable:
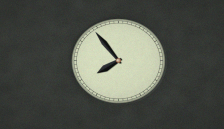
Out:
7,54
